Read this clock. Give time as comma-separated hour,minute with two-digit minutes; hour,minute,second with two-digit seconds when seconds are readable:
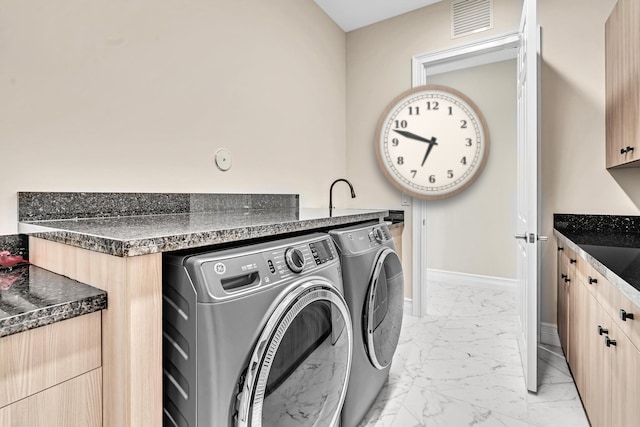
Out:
6,48
